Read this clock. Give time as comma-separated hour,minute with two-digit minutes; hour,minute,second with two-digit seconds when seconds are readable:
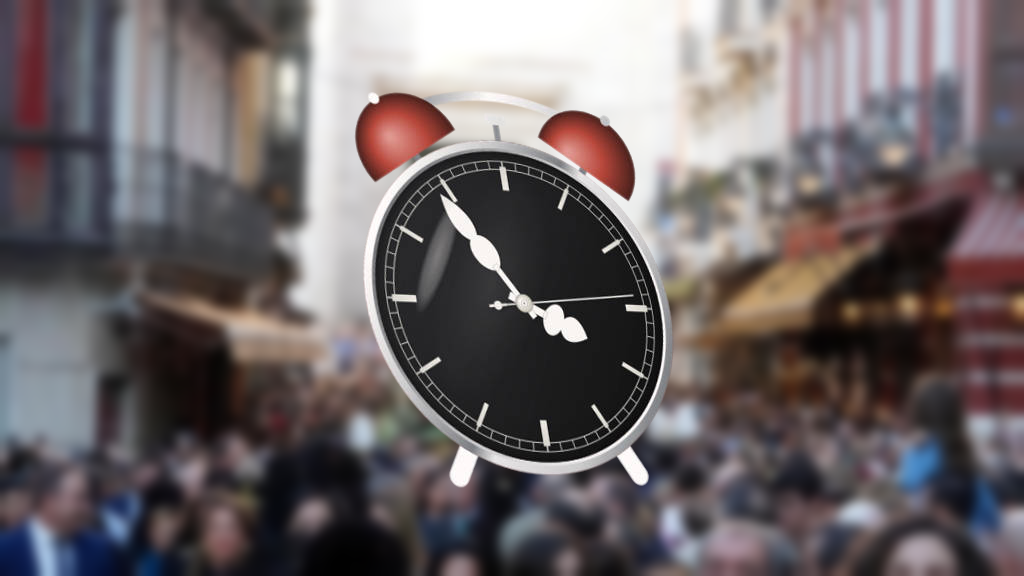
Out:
3,54,14
